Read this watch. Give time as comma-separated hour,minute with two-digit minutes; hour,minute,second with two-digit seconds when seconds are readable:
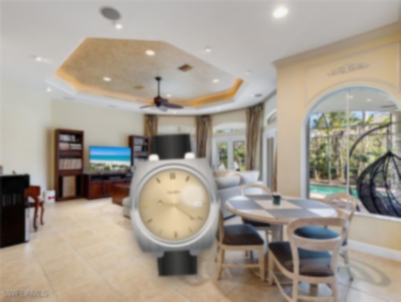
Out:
9,21
